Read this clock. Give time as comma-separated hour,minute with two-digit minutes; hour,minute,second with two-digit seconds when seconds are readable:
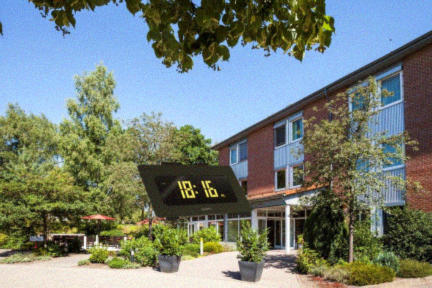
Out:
18,16
